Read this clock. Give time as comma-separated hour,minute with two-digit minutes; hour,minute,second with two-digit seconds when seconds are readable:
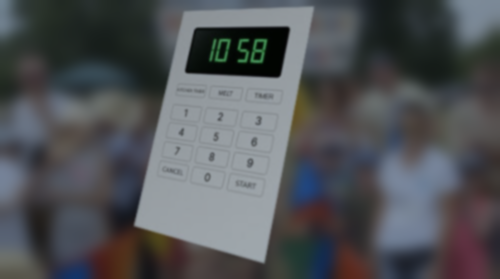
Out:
10,58
